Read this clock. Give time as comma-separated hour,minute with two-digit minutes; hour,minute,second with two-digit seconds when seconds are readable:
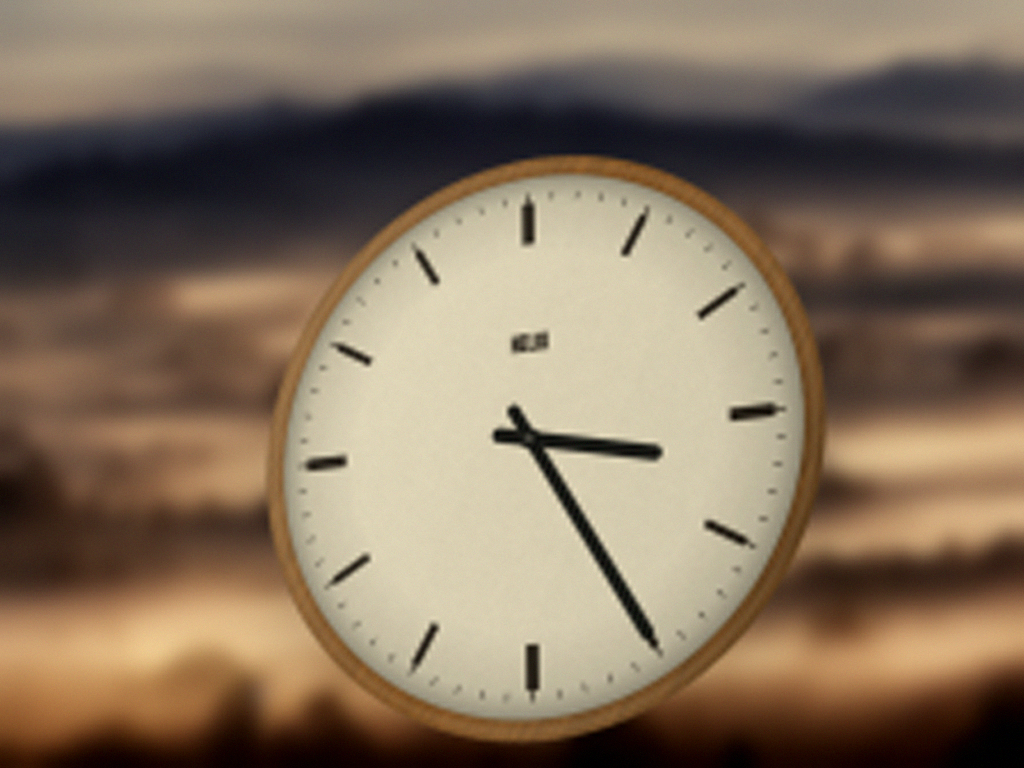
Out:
3,25
